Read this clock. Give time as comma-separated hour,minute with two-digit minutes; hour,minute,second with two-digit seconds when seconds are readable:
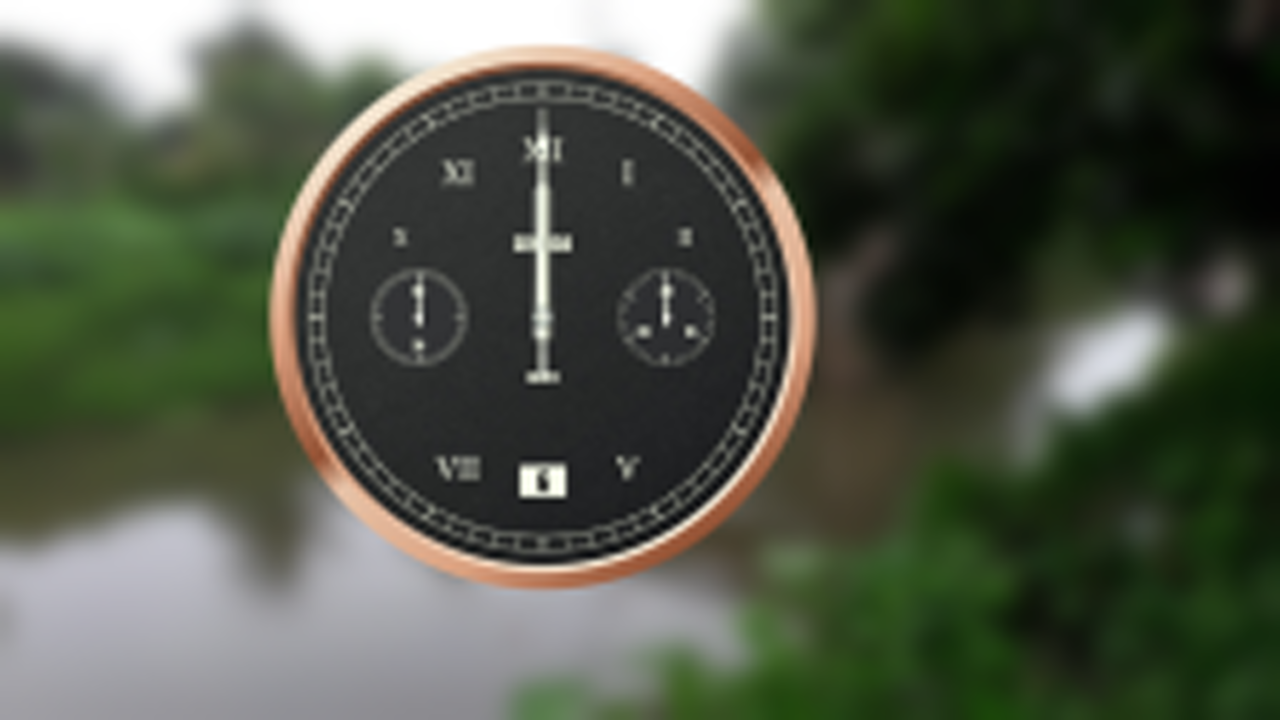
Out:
12,00
